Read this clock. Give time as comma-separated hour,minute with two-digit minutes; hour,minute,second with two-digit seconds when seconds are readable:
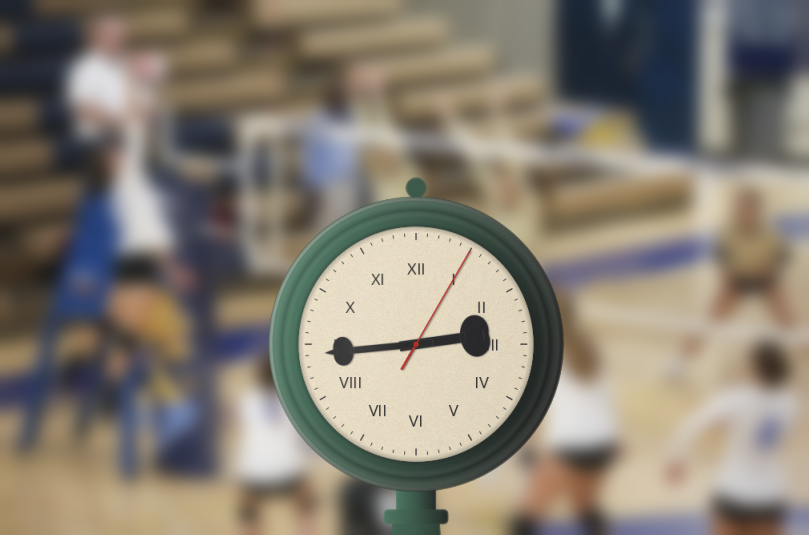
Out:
2,44,05
